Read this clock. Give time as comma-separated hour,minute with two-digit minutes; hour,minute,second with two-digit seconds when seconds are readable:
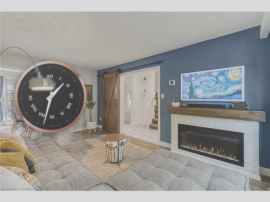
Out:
1,33
